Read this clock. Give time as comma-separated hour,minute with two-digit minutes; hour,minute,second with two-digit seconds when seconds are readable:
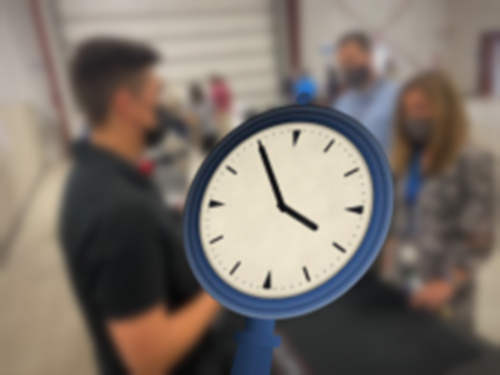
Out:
3,55
